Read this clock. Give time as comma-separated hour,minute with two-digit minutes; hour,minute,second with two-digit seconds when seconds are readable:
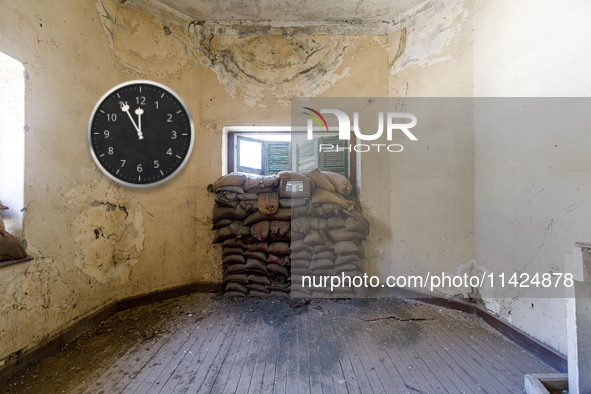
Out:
11,55
